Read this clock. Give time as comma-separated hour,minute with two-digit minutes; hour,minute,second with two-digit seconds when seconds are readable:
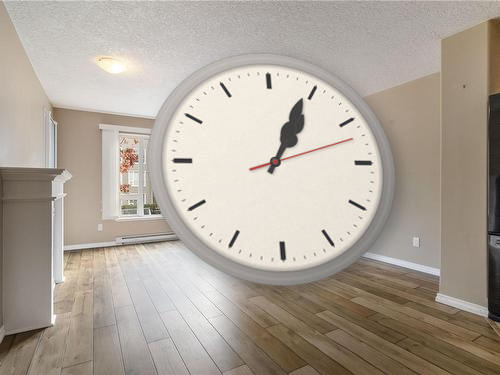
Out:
1,04,12
